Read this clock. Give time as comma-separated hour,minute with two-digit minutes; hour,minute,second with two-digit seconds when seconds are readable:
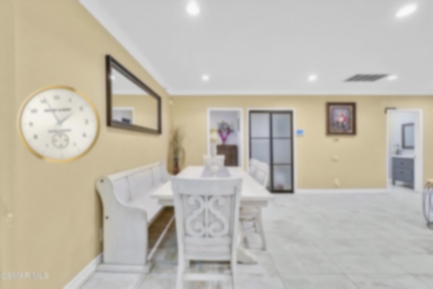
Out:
1,56
